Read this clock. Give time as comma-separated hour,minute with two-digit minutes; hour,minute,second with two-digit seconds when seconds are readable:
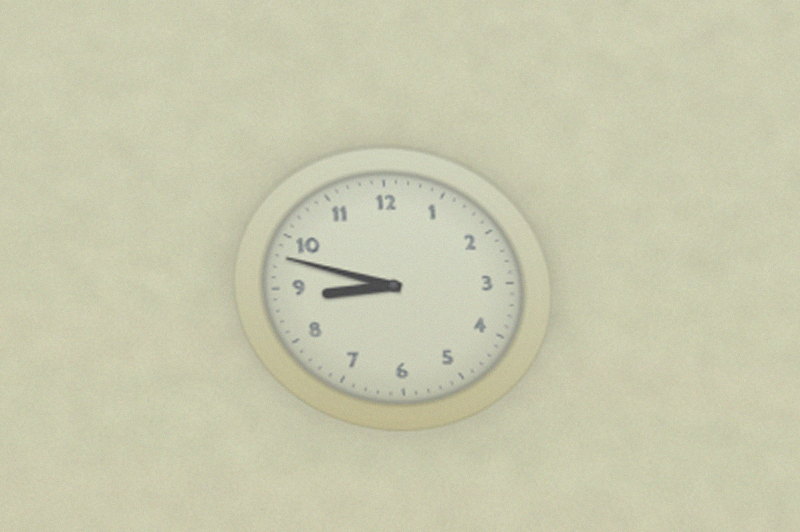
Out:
8,48
